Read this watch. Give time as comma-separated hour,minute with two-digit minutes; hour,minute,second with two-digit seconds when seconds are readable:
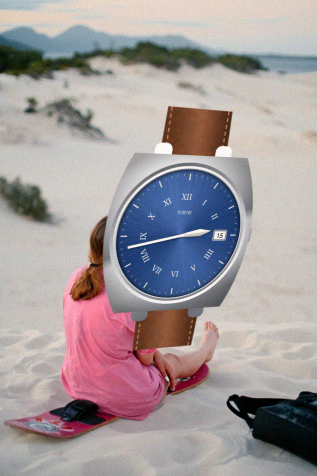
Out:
2,43
